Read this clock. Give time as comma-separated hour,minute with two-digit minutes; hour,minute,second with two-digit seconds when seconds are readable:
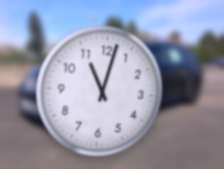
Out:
11,02
